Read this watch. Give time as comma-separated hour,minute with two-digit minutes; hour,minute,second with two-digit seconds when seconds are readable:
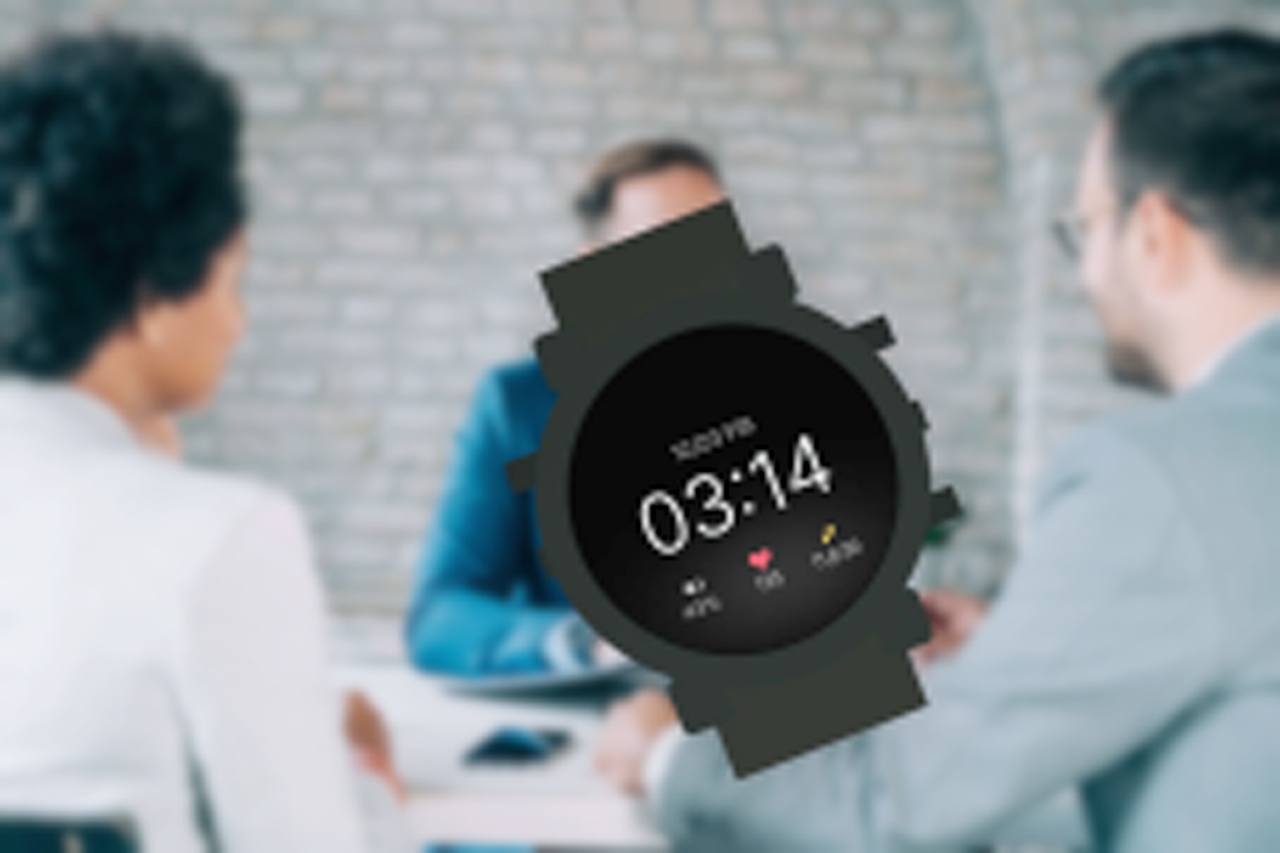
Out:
3,14
